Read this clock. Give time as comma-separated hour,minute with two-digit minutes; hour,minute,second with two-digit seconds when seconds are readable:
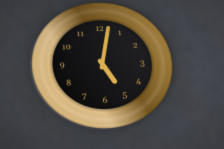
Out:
5,02
